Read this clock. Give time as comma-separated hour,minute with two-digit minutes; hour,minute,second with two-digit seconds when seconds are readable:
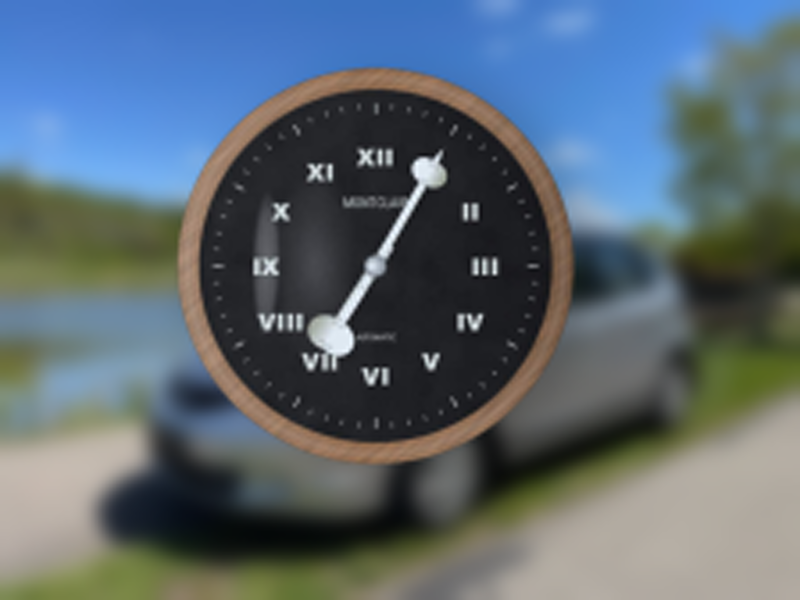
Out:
7,05
